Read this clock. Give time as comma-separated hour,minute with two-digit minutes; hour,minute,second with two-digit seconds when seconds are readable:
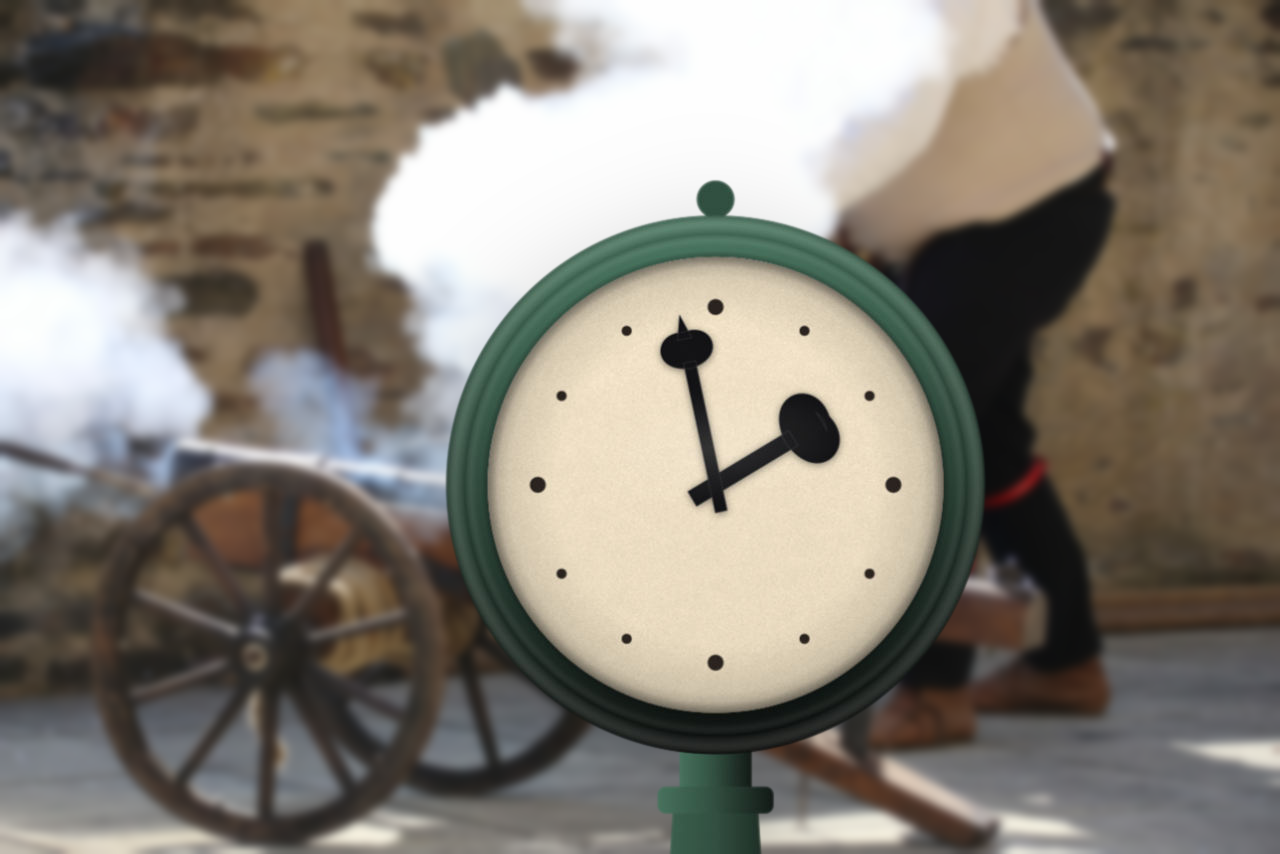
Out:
1,58
